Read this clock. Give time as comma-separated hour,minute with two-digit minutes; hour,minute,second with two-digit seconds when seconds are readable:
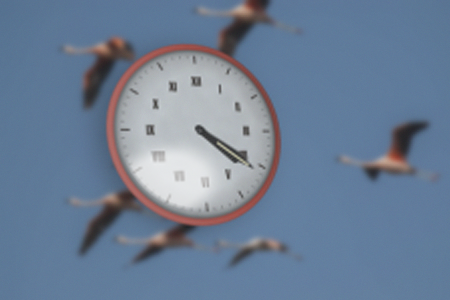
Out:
4,21
